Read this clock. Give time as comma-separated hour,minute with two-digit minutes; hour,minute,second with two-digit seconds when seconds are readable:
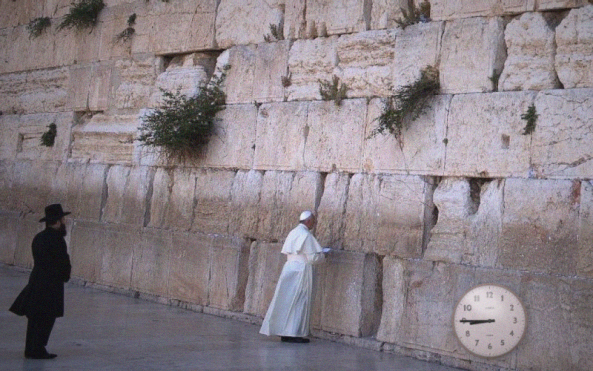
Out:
8,45
